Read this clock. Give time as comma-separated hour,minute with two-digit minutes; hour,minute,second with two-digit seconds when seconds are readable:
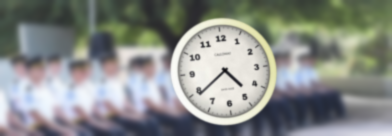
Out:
4,39
